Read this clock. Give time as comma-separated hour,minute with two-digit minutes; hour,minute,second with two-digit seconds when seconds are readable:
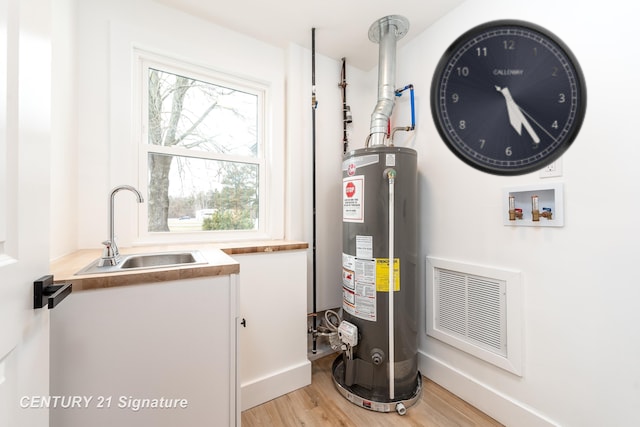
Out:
5,24,22
